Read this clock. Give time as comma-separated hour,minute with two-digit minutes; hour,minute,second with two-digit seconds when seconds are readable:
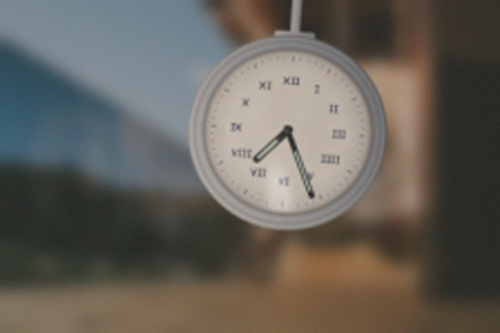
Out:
7,26
